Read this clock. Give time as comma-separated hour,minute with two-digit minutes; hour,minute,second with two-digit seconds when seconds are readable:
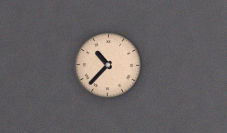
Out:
10,37
